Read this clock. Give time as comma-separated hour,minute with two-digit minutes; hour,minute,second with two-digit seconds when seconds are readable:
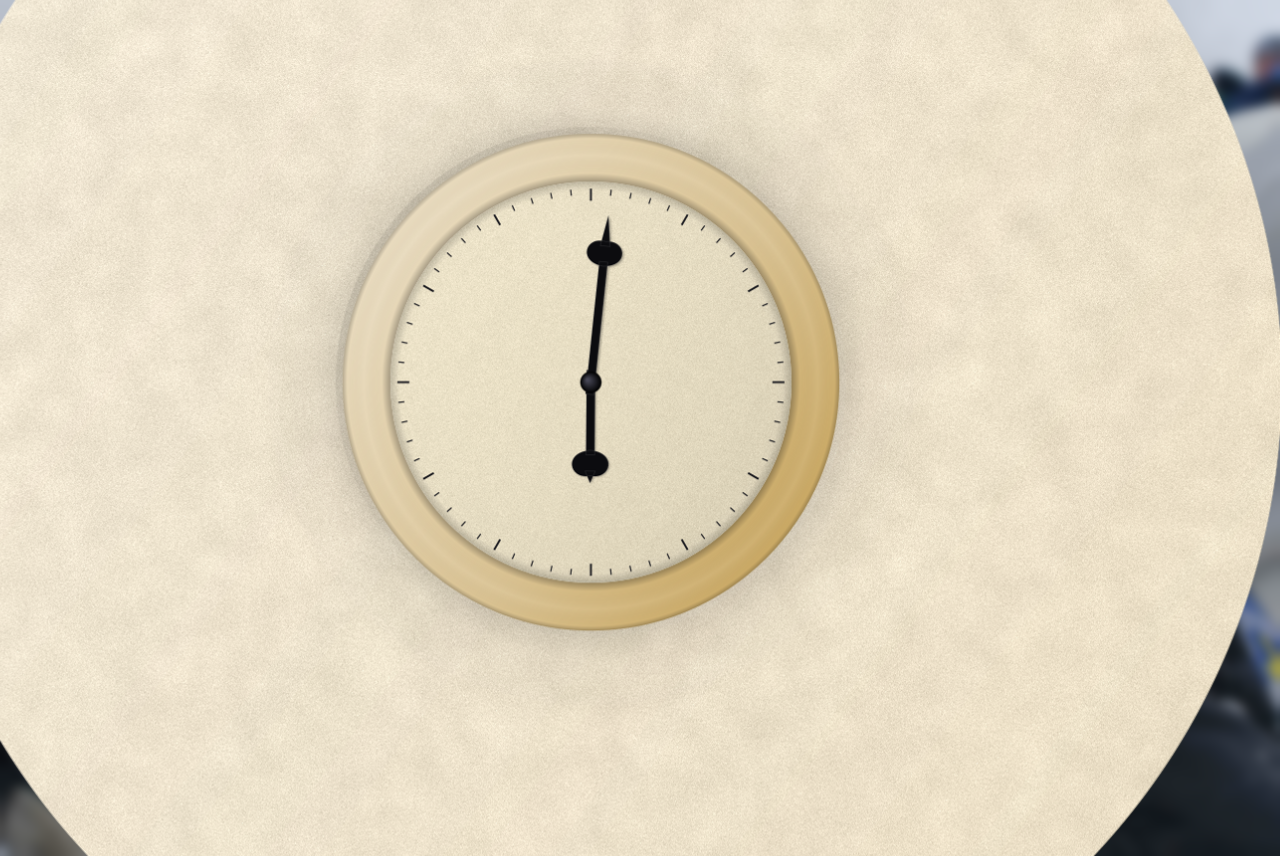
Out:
6,01
